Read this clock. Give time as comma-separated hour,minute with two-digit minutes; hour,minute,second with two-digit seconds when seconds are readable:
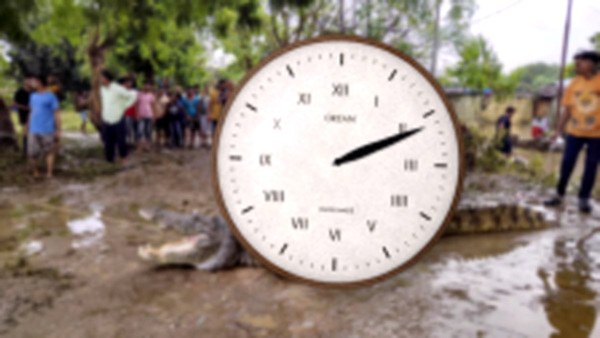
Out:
2,11
